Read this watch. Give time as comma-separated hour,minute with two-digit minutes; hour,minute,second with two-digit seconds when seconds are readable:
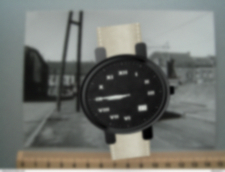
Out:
8,45
